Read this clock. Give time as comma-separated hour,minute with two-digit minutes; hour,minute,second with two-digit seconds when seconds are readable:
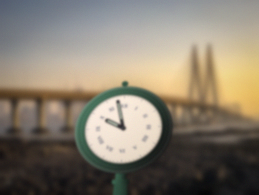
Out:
9,58
